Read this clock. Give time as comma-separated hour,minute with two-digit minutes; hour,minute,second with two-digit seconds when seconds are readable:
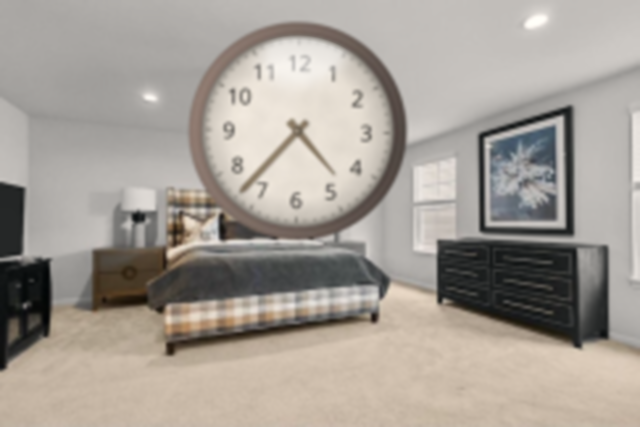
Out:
4,37
